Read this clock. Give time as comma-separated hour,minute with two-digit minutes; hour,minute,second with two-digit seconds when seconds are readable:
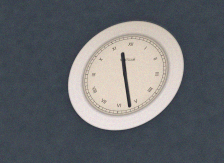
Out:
11,27
